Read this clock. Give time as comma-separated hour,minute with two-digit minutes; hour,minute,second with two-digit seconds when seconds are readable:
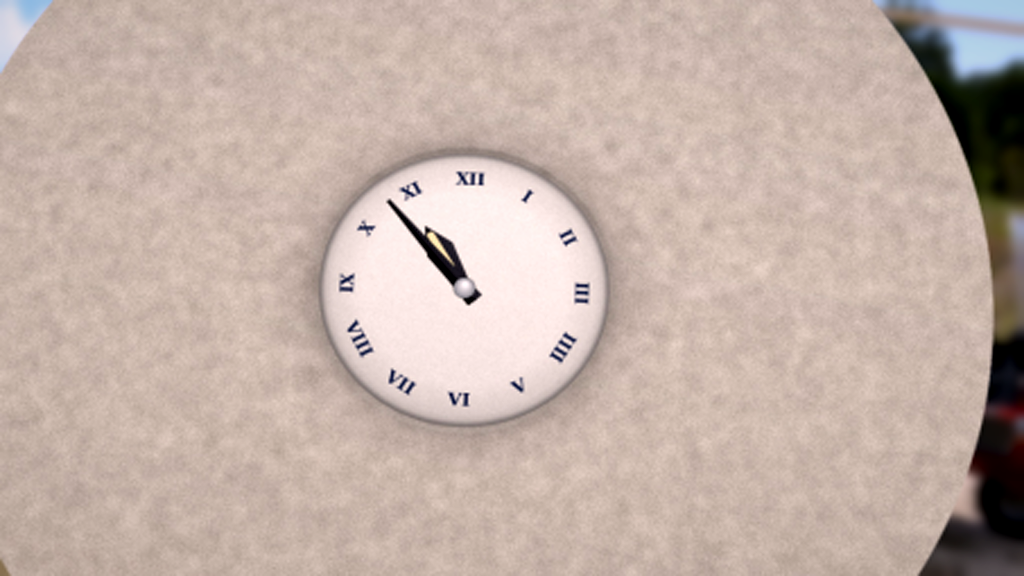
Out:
10,53
